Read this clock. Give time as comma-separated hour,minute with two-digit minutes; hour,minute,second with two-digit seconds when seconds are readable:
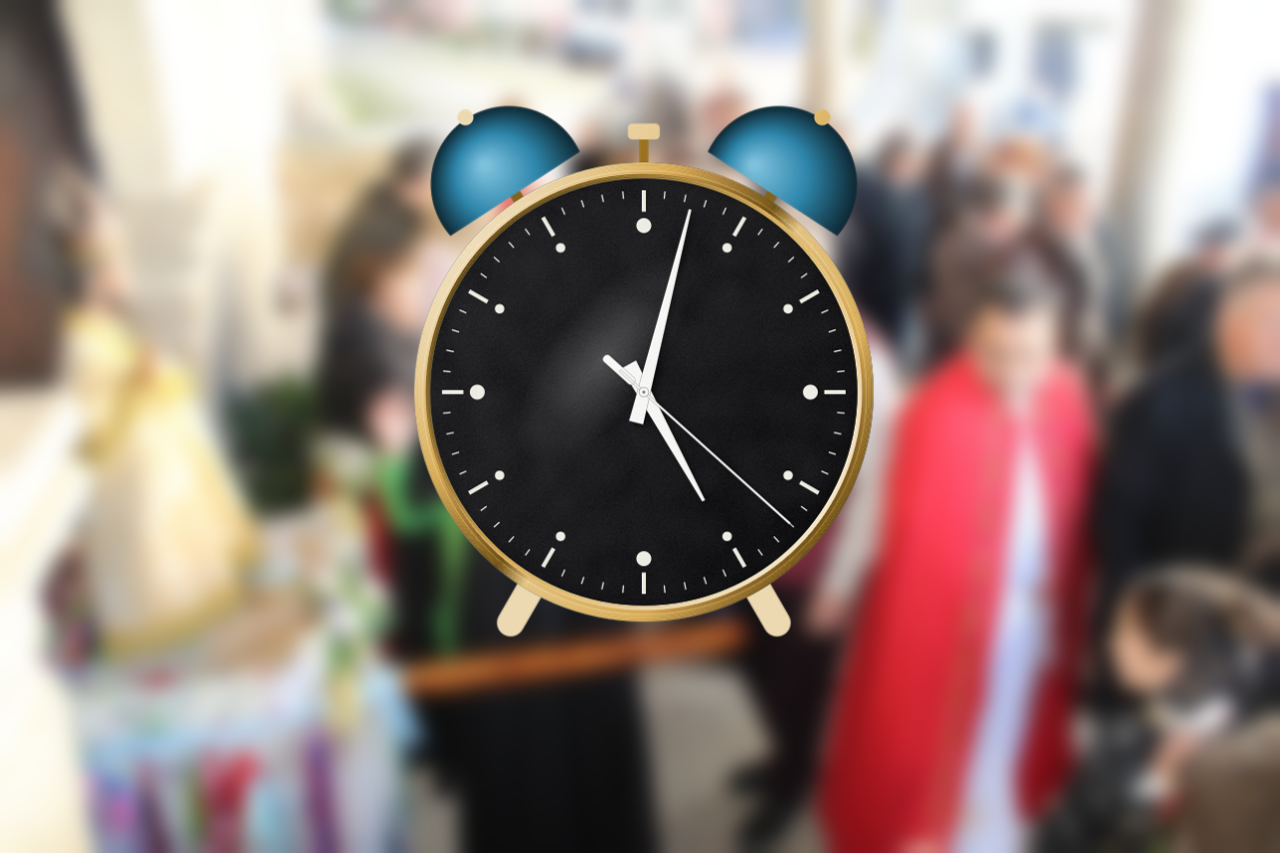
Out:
5,02,22
